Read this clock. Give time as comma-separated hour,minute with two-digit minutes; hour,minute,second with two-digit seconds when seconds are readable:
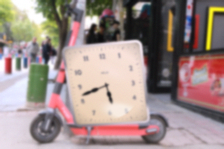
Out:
5,42
